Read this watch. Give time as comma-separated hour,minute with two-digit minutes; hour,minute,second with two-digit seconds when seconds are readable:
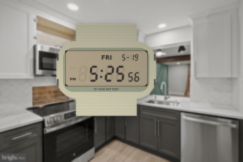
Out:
5,25,56
